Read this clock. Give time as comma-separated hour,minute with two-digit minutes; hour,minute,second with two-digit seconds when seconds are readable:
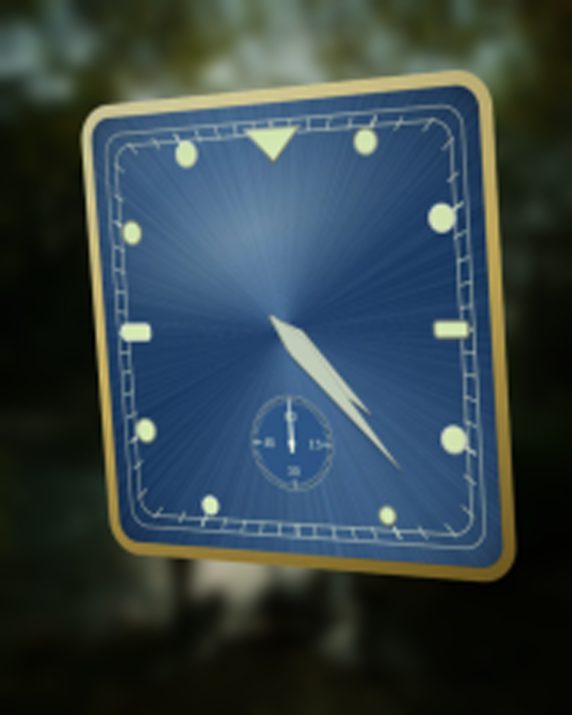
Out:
4,23
